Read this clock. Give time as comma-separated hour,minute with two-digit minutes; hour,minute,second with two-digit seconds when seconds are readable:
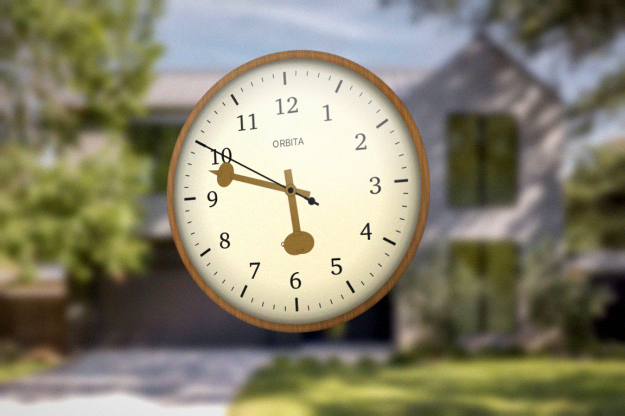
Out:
5,47,50
